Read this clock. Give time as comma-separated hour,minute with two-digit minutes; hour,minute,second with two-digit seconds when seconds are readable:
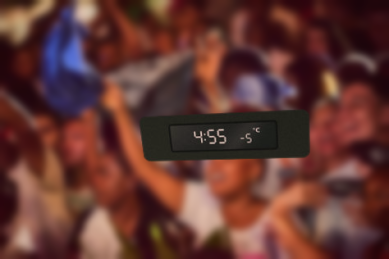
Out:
4,55
